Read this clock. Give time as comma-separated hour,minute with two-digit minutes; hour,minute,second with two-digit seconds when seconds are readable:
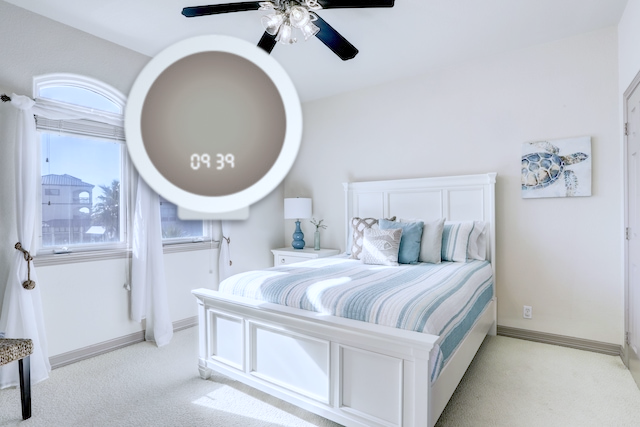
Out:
9,39
